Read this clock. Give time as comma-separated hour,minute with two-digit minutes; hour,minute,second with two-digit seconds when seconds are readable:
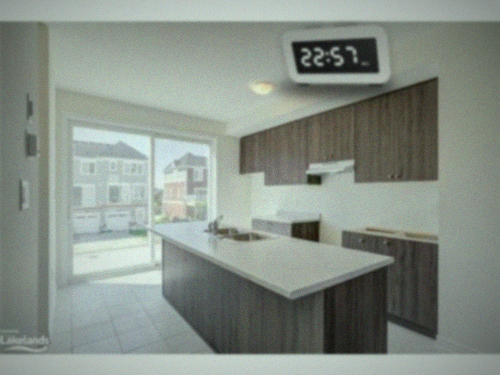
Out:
22,57
